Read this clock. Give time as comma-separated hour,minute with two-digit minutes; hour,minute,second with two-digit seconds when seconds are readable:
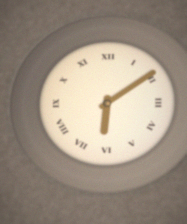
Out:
6,09
